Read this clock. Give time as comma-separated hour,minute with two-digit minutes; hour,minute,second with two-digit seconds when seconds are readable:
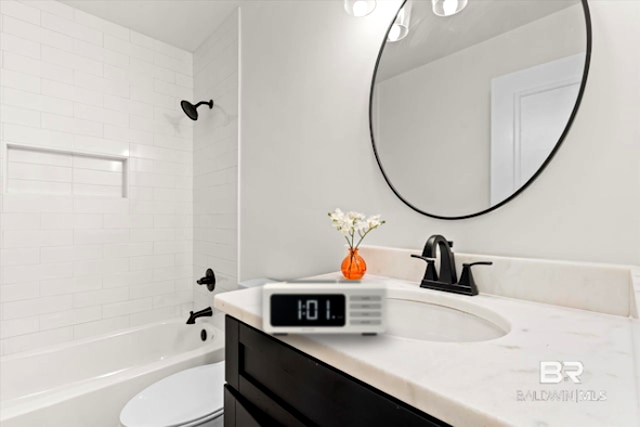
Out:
1,01
